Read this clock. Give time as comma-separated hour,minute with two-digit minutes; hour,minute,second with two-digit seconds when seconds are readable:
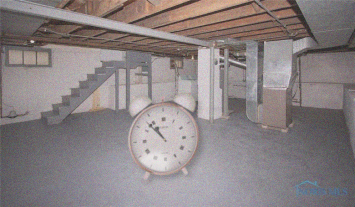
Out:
10,53
